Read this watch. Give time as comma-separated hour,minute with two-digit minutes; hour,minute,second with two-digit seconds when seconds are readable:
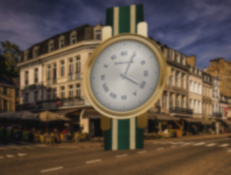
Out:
4,04
